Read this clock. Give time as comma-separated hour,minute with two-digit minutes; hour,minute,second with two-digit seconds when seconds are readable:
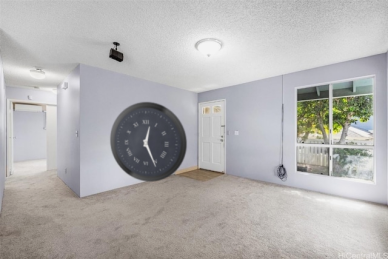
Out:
12,26
